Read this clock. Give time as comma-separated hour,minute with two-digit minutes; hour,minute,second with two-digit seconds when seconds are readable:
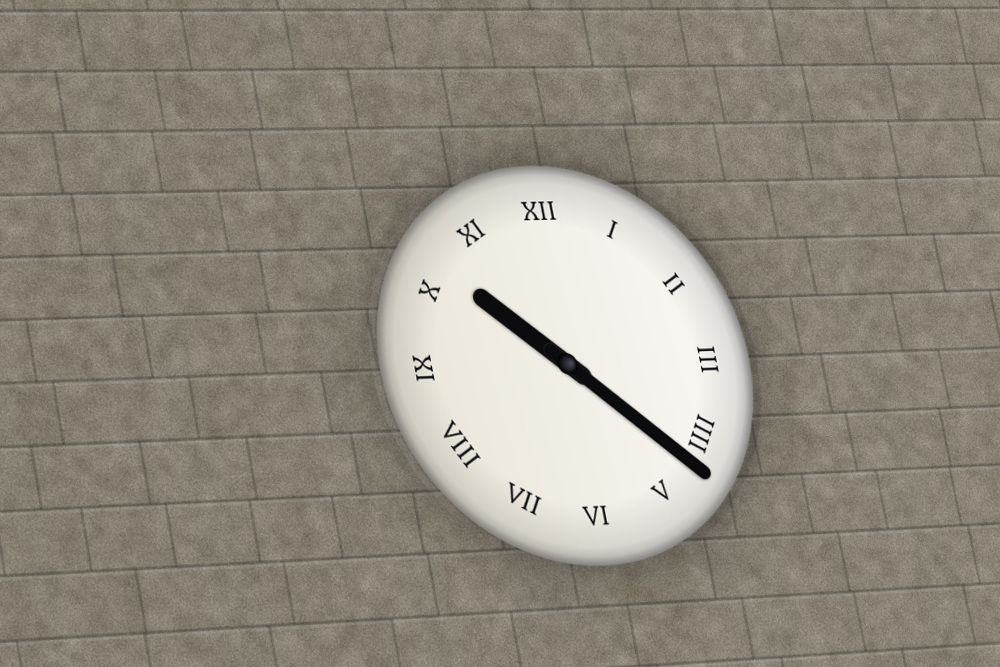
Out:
10,22
